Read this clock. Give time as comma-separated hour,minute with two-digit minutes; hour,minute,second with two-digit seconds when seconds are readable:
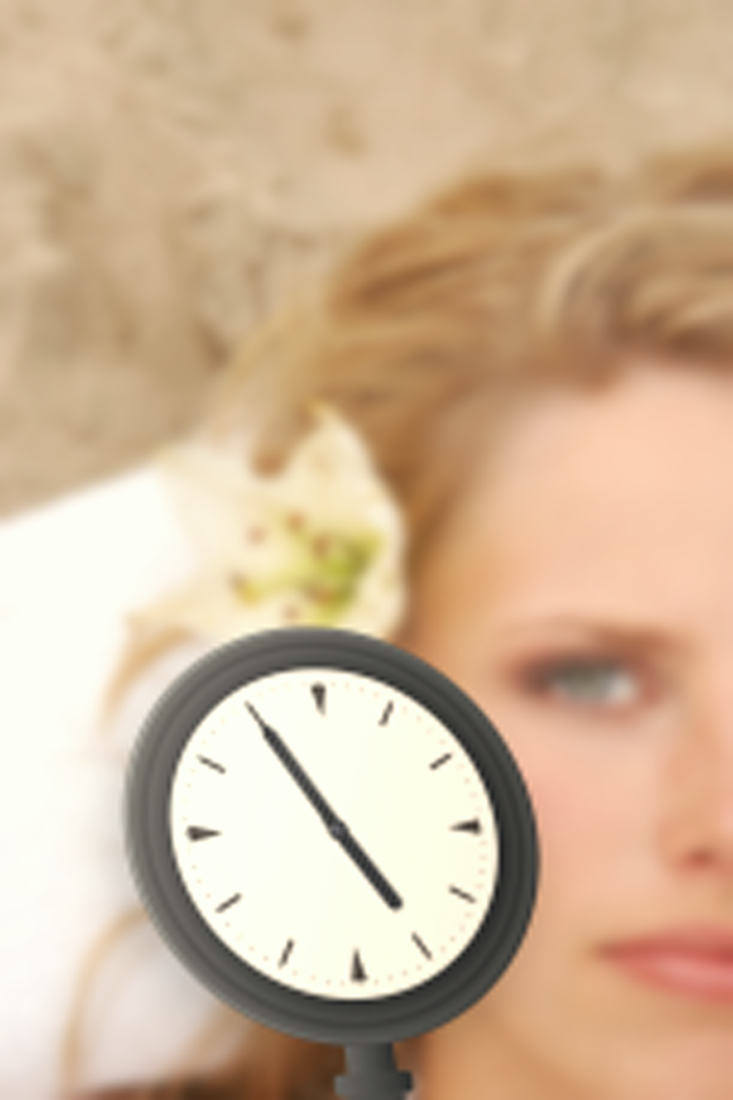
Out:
4,55
